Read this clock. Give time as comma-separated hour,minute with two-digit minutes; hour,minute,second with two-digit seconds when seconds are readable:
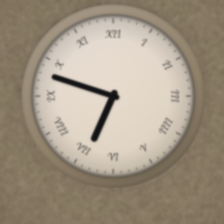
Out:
6,48
